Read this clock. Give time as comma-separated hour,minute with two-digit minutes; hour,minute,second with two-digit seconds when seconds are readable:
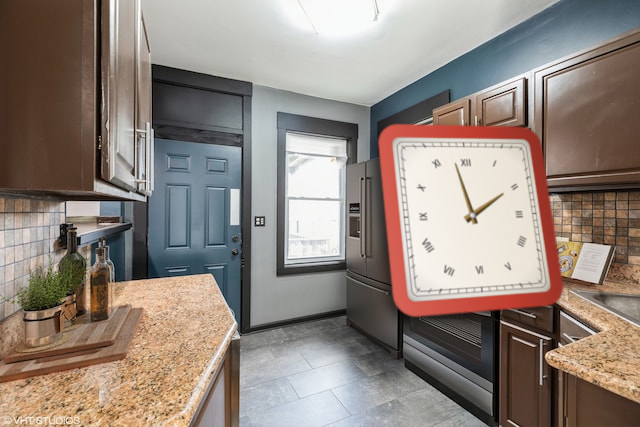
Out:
1,58
